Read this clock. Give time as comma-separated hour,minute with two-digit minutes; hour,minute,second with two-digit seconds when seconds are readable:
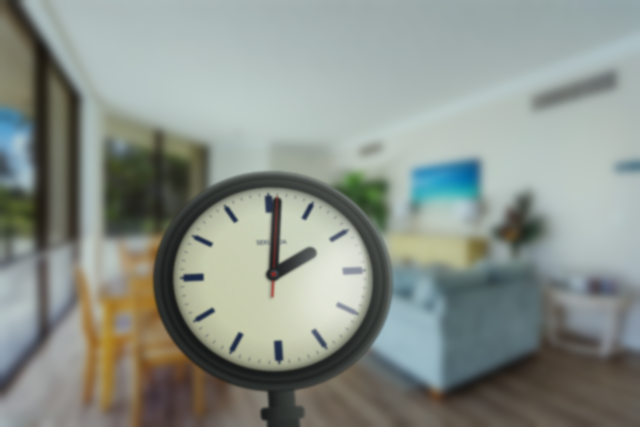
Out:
2,01,01
